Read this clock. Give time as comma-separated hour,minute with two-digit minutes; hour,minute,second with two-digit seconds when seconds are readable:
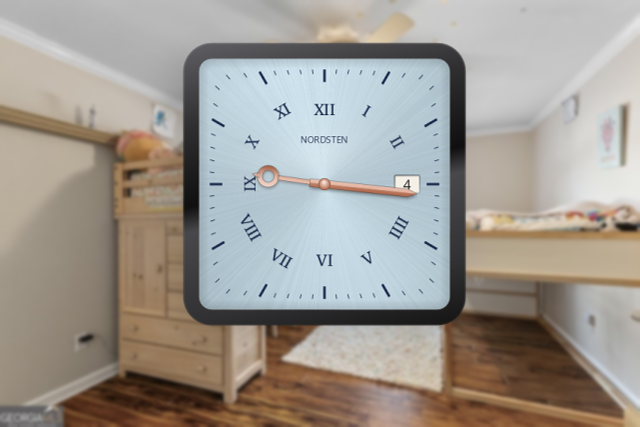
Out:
9,16
